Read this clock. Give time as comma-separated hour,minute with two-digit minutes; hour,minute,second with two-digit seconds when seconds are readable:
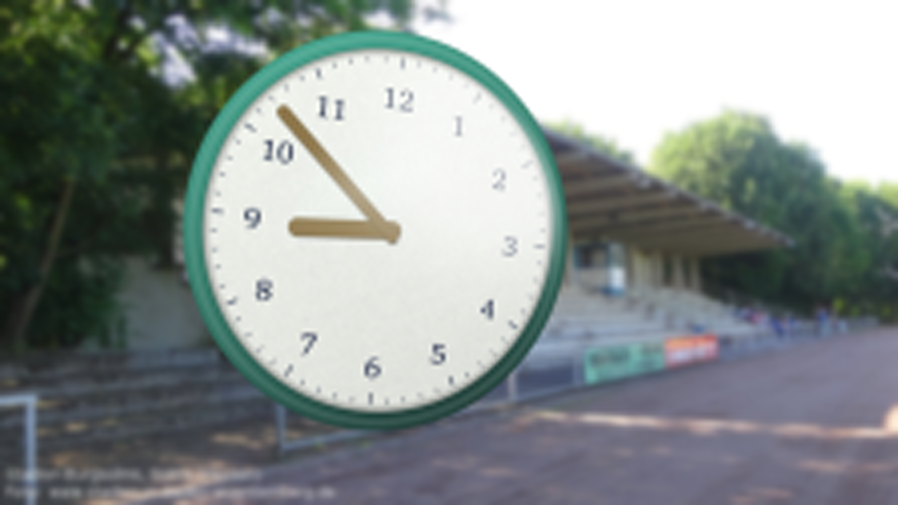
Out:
8,52
